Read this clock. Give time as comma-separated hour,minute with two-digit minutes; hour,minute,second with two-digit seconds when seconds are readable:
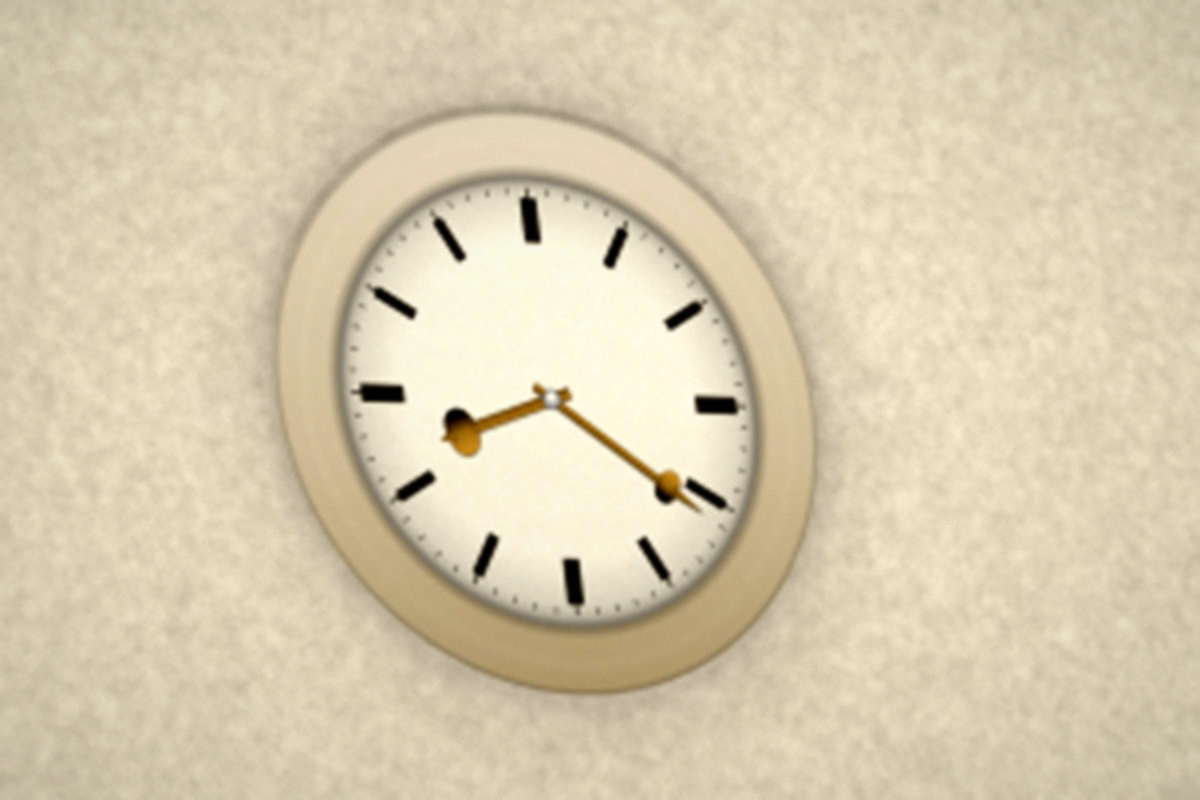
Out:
8,21
